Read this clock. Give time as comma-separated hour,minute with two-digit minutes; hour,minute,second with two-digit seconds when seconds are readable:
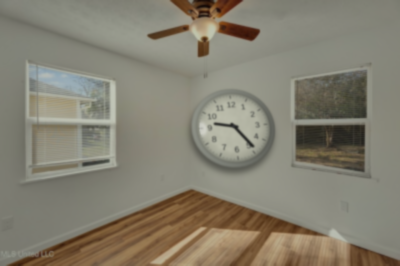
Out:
9,24
